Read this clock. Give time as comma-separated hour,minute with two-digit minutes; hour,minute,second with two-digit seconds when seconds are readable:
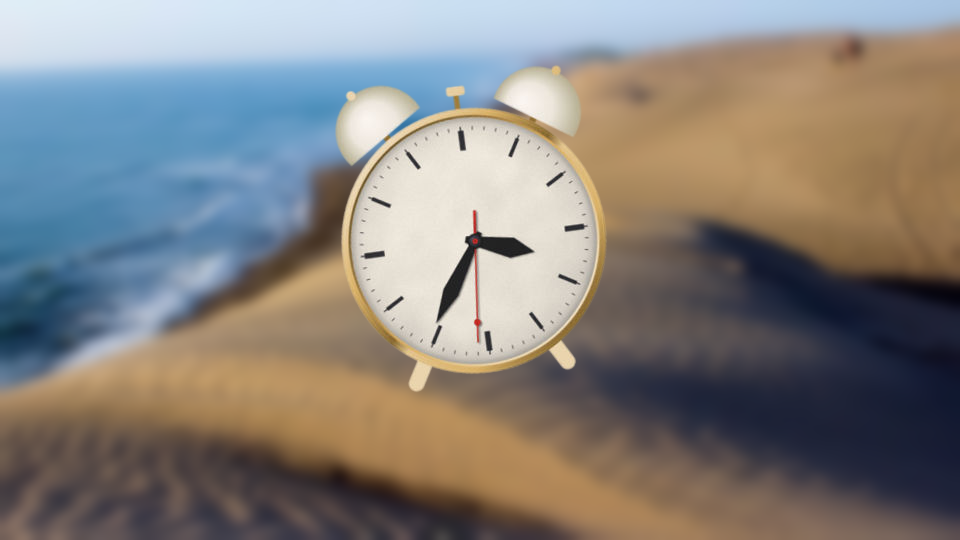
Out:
3,35,31
